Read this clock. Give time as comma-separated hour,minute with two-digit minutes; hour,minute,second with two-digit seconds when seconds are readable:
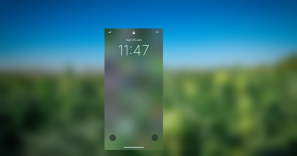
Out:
11,47
